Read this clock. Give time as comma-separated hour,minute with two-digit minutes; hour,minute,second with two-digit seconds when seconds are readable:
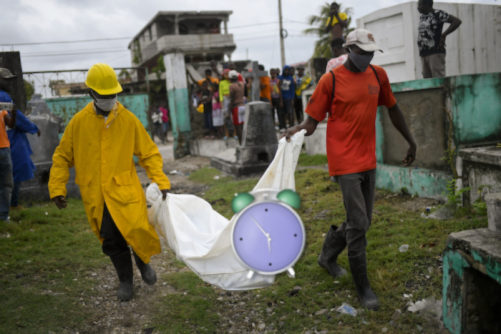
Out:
5,54
